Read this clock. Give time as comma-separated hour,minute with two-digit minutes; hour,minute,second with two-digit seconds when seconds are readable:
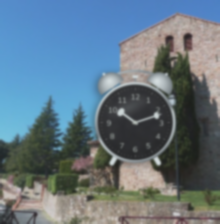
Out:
10,12
